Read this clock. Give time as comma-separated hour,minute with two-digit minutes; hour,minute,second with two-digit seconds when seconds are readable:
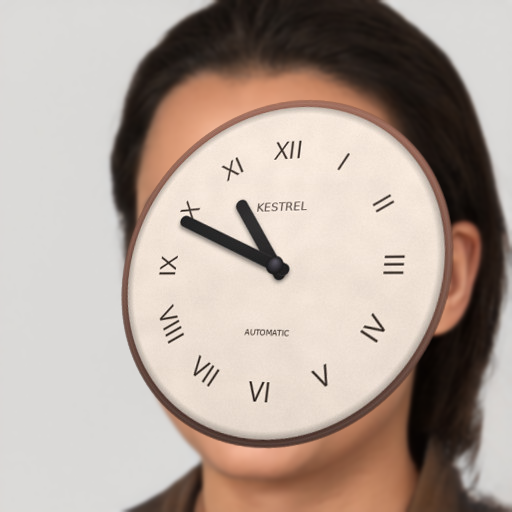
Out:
10,49
